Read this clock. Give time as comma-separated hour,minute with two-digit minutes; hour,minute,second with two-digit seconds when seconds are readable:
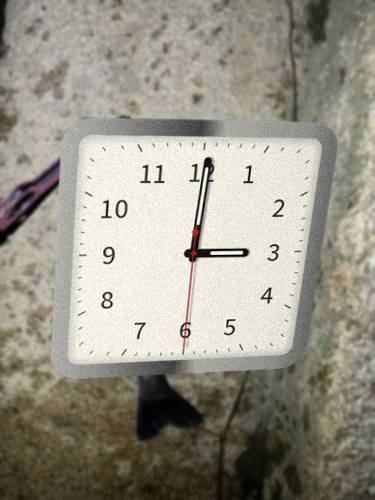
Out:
3,00,30
